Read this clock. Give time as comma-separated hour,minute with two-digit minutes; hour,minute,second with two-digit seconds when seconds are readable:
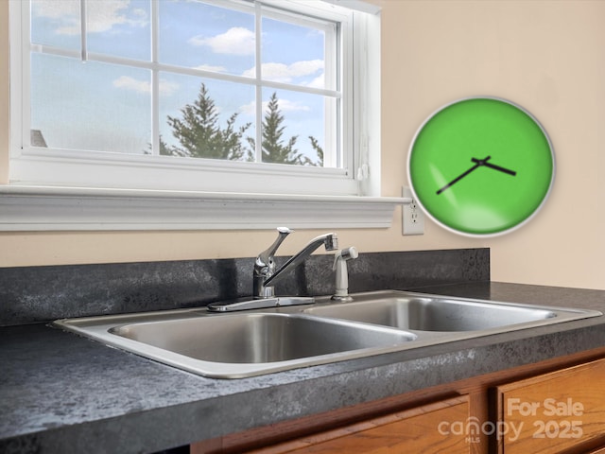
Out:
3,39
